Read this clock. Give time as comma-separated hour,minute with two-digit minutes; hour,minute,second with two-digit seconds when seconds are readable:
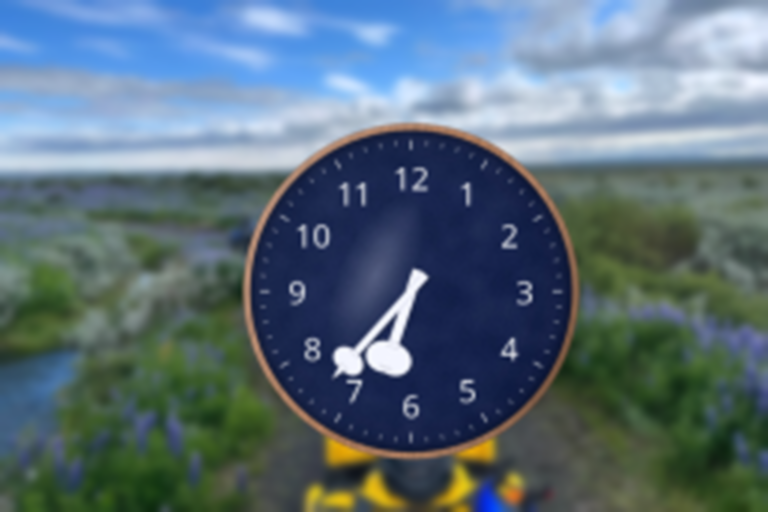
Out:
6,37
